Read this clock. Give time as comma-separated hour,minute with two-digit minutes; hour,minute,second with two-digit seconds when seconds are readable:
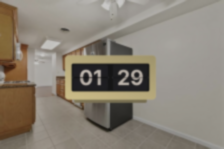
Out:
1,29
